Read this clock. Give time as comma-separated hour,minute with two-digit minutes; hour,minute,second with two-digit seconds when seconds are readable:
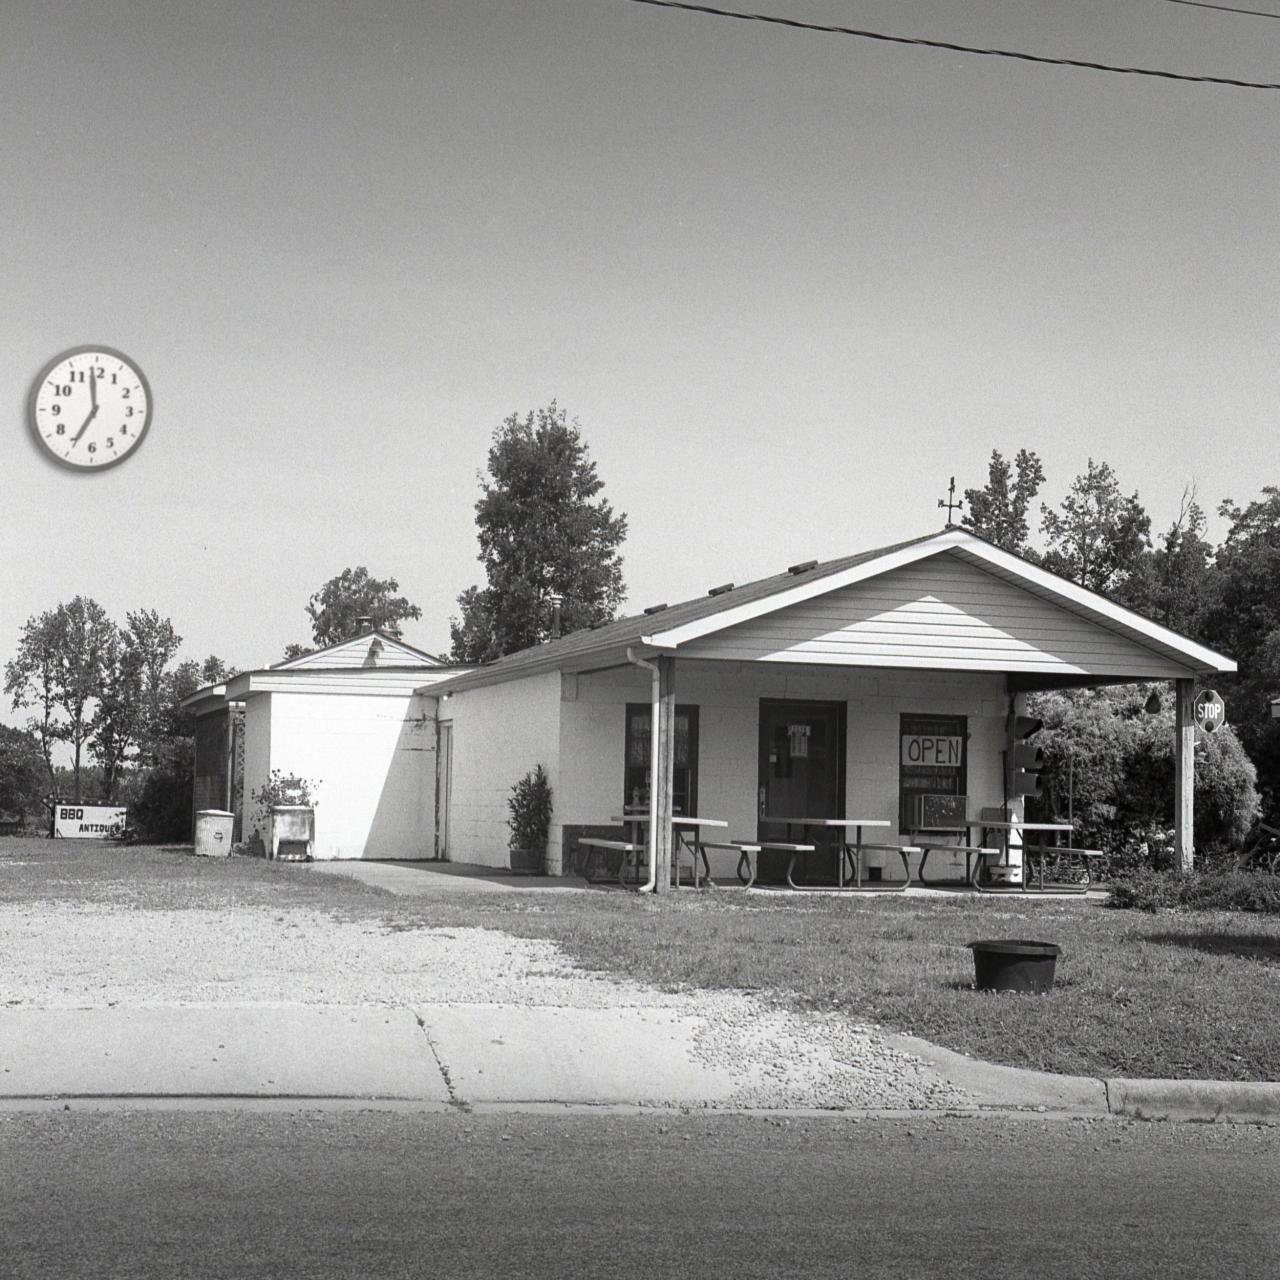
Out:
6,59
